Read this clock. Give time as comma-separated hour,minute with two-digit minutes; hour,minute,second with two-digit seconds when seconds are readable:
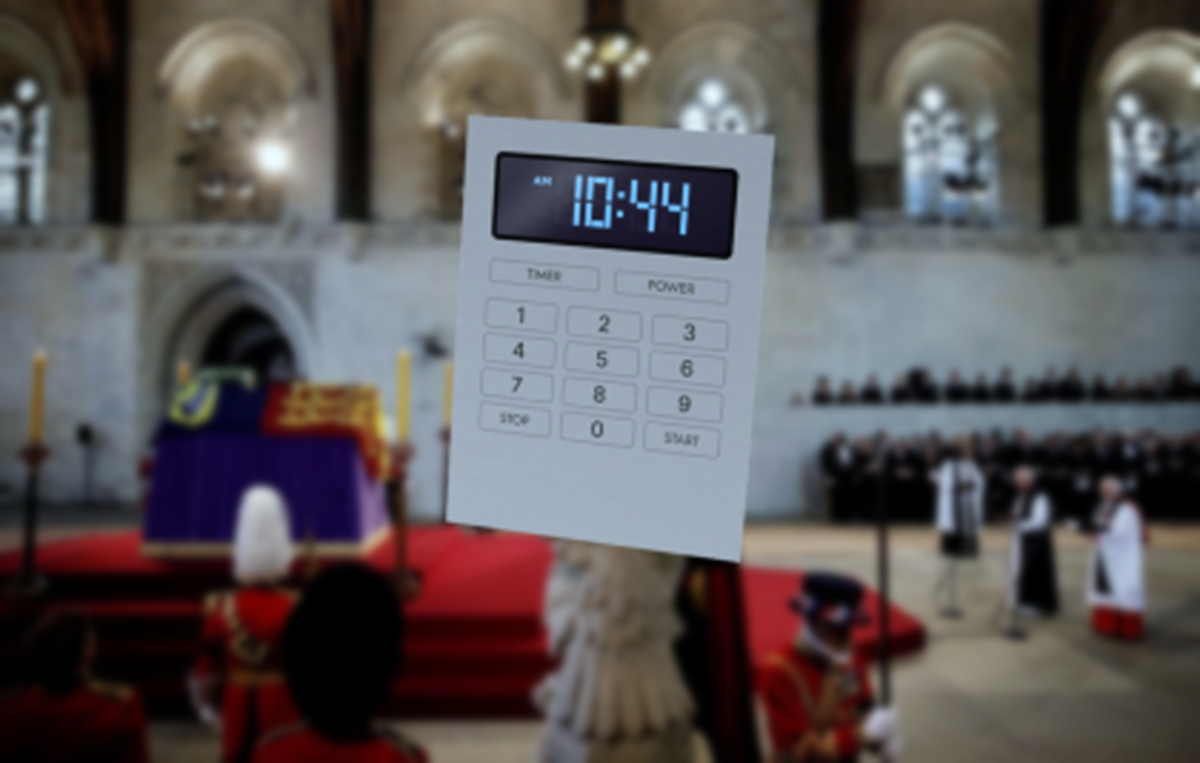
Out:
10,44
